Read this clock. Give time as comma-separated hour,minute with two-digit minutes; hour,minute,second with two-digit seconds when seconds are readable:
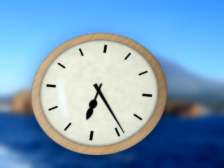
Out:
6,24
